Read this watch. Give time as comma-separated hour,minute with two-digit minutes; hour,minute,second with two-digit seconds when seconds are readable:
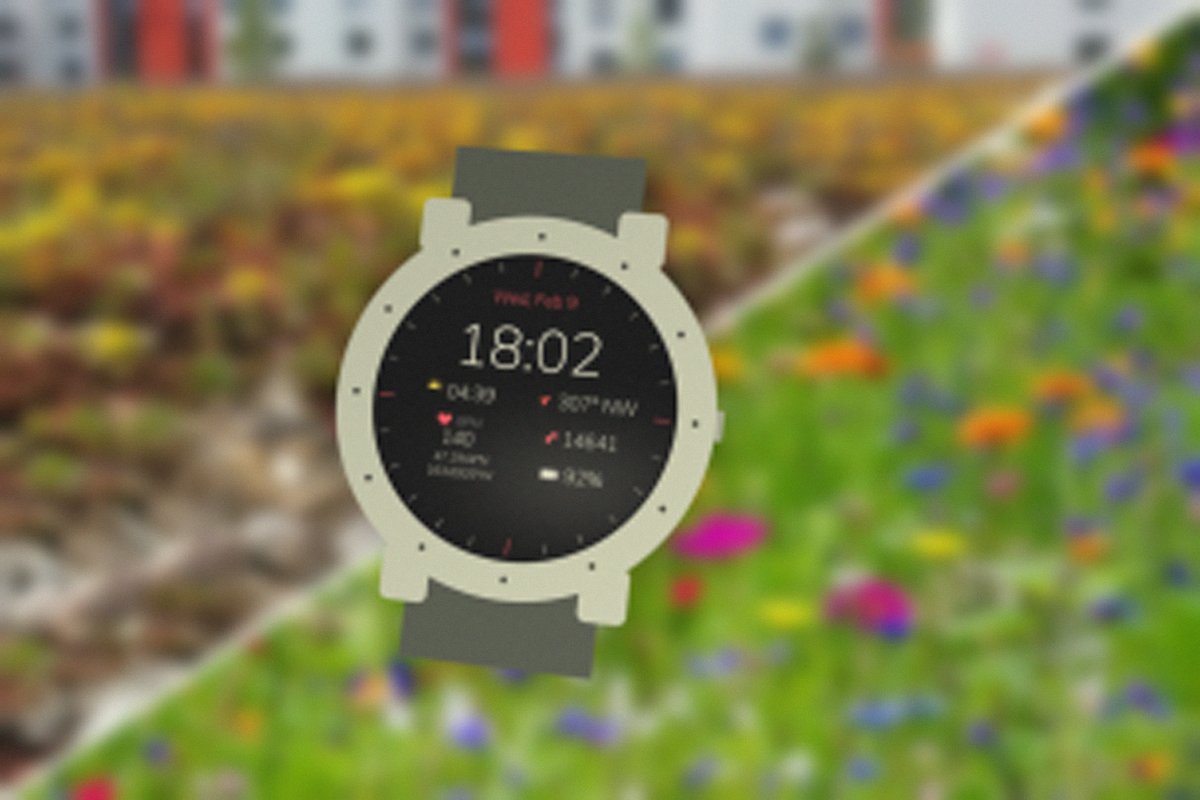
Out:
18,02
